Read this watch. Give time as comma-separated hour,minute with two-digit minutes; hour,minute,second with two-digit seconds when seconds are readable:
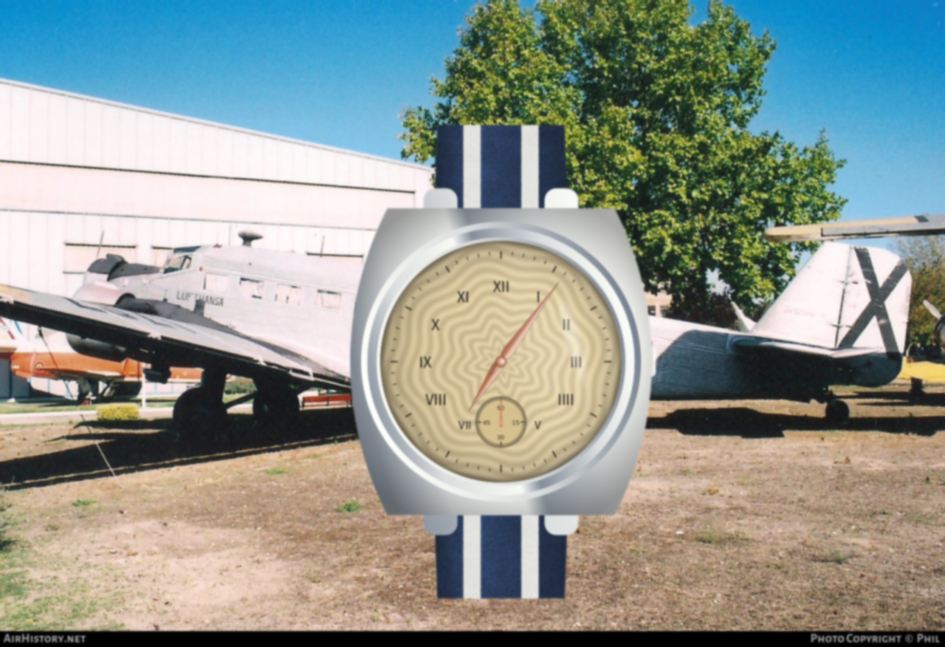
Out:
7,06
